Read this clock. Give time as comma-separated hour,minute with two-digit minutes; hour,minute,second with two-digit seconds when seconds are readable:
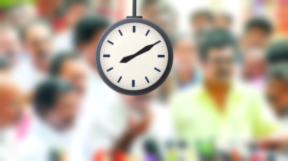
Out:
8,10
